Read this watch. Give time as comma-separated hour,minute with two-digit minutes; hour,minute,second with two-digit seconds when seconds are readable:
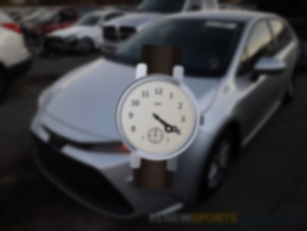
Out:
4,20
